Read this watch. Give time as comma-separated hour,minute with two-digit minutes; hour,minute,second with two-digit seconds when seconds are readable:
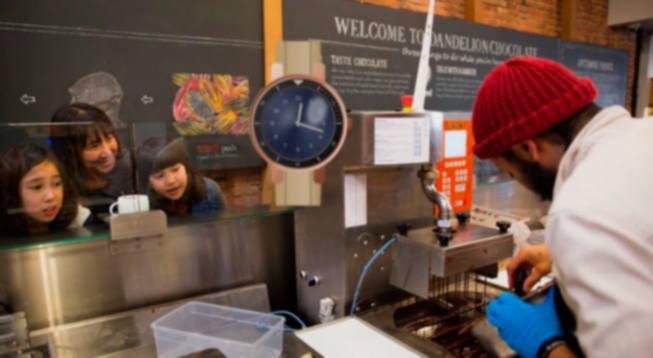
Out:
12,18
